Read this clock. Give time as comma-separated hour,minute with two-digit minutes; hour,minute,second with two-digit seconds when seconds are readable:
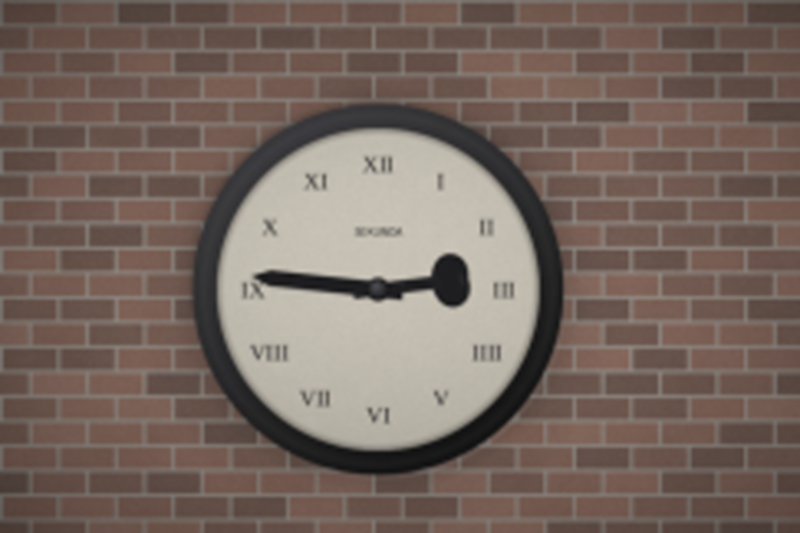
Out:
2,46
